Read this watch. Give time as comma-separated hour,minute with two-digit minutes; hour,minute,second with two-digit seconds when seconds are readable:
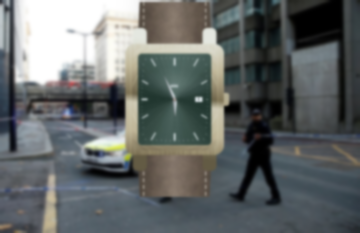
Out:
5,56
